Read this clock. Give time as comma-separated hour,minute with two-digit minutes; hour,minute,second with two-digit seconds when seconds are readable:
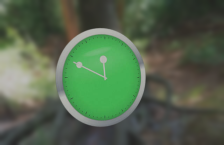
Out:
11,49
